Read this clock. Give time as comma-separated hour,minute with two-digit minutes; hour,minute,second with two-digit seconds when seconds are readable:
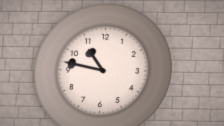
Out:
10,47
